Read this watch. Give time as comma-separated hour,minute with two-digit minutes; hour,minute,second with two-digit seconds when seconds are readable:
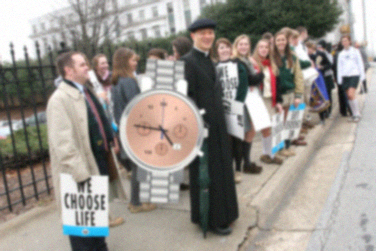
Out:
4,46
